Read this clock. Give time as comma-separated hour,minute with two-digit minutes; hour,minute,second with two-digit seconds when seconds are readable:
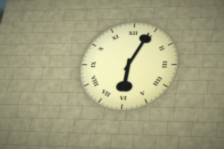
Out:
6,04
